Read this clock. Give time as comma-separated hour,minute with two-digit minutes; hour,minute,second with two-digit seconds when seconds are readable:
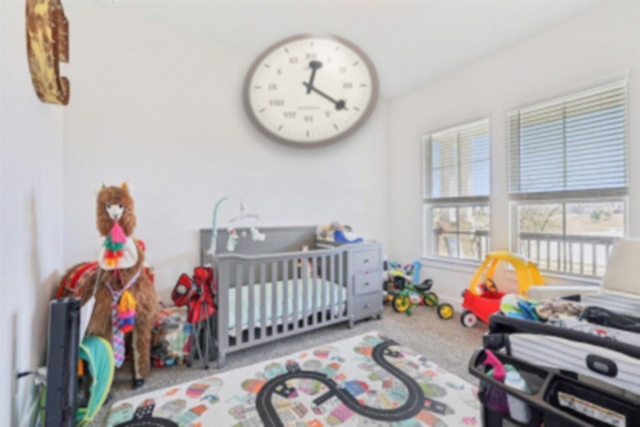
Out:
12,21
